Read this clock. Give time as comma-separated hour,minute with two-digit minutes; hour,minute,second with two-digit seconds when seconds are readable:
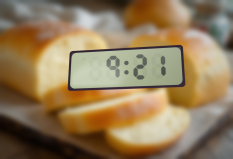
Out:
9,21
